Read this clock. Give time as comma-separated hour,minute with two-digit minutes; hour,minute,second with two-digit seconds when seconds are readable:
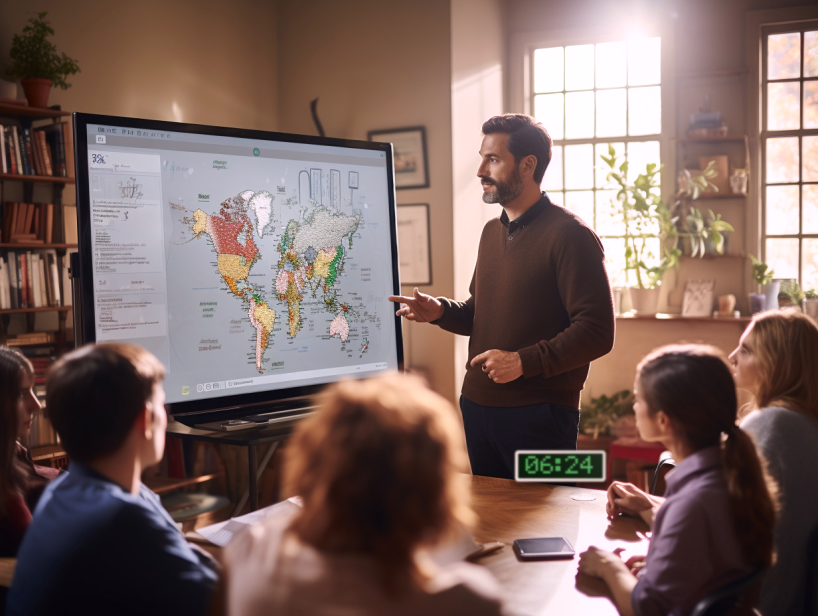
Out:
6,24
